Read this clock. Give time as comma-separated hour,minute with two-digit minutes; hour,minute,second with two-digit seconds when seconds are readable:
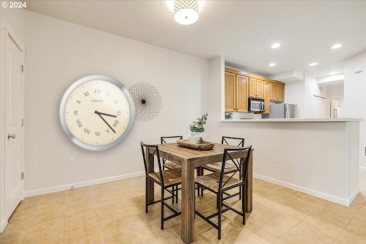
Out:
3,23
